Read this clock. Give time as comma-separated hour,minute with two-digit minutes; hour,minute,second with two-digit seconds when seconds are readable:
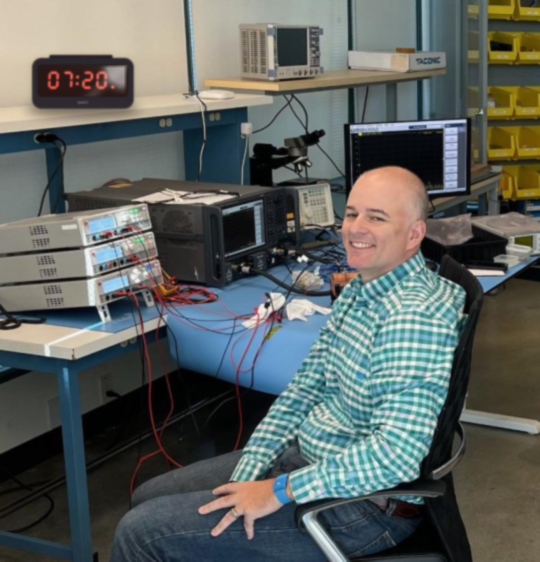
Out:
7,20
